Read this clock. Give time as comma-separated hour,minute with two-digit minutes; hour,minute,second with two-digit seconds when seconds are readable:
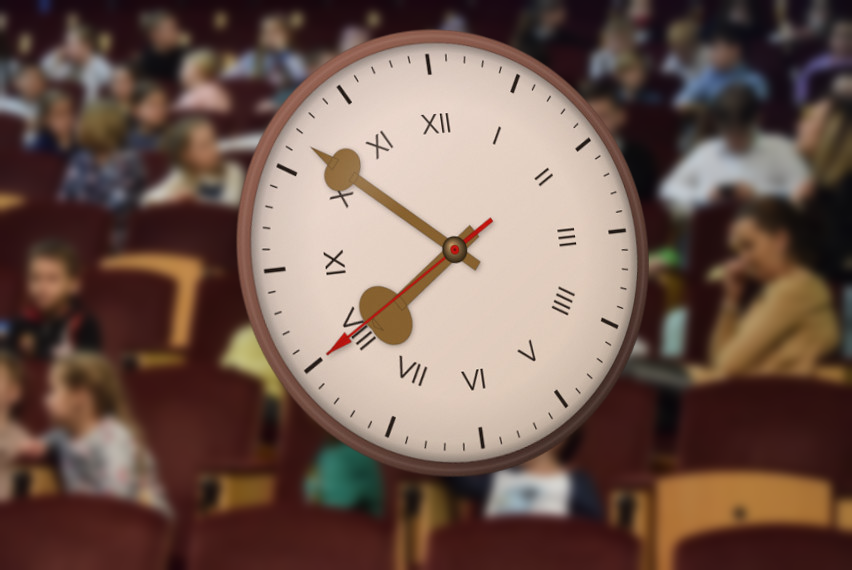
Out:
7,51,40
